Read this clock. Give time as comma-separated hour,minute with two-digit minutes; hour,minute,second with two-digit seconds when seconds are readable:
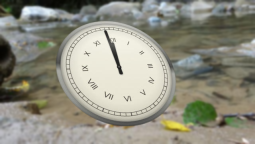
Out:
11,59
